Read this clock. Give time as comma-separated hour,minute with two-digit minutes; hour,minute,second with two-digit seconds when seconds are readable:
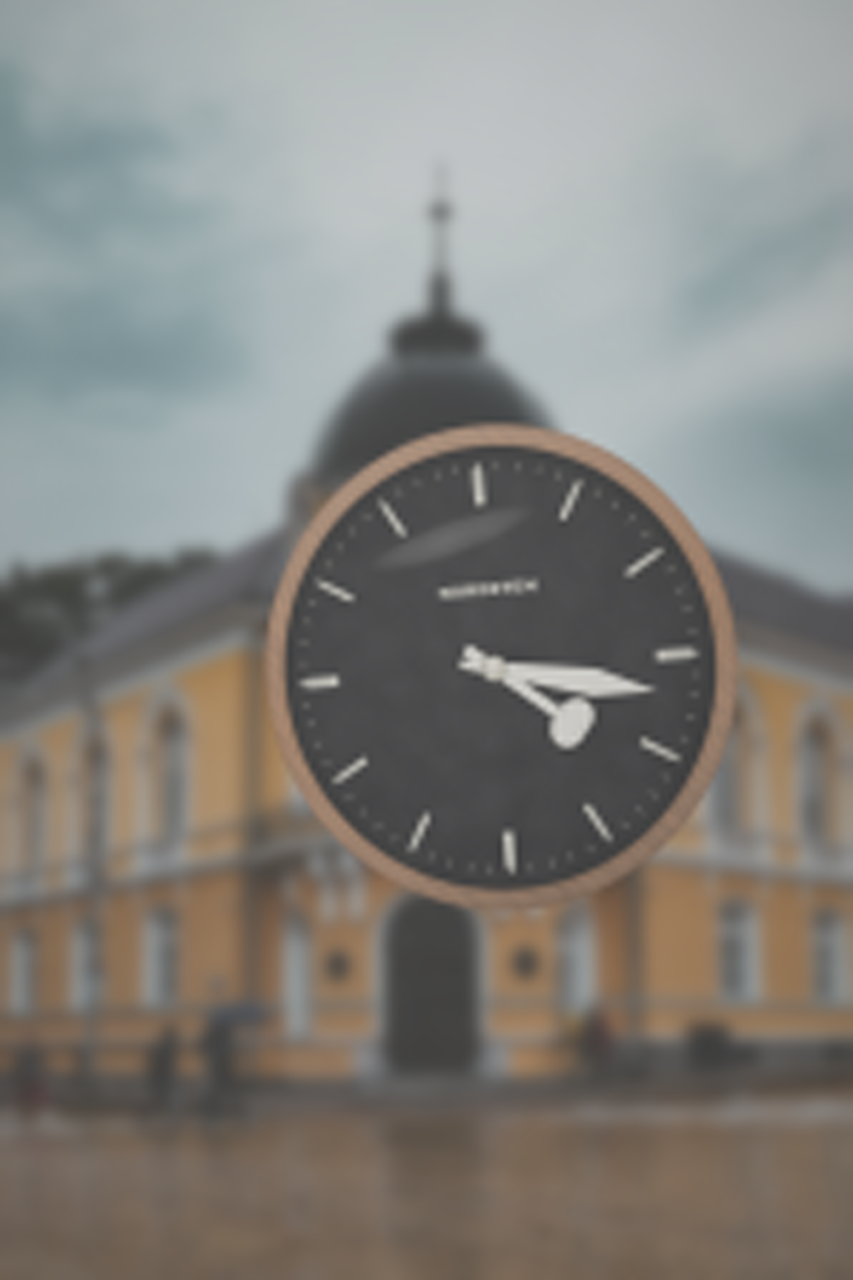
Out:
4,17
